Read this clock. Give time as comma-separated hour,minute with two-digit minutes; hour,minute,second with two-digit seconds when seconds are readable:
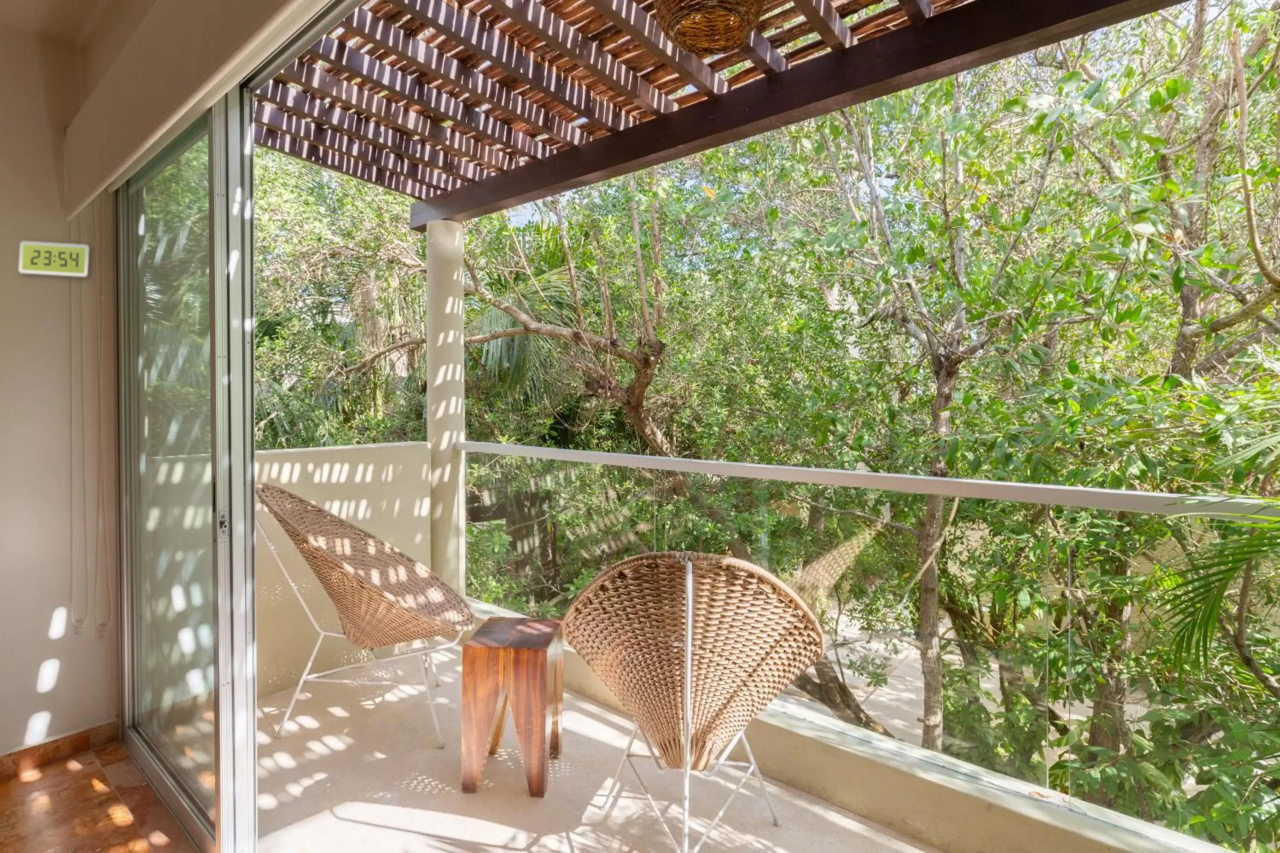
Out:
23,54
